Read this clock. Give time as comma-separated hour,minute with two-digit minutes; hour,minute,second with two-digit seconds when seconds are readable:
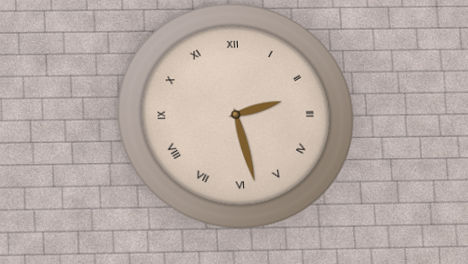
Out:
2,28
